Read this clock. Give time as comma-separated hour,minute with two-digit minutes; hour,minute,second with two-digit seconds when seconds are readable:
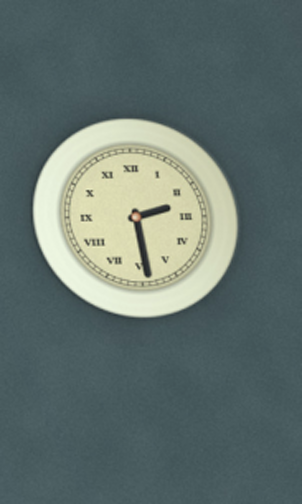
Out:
2,29
